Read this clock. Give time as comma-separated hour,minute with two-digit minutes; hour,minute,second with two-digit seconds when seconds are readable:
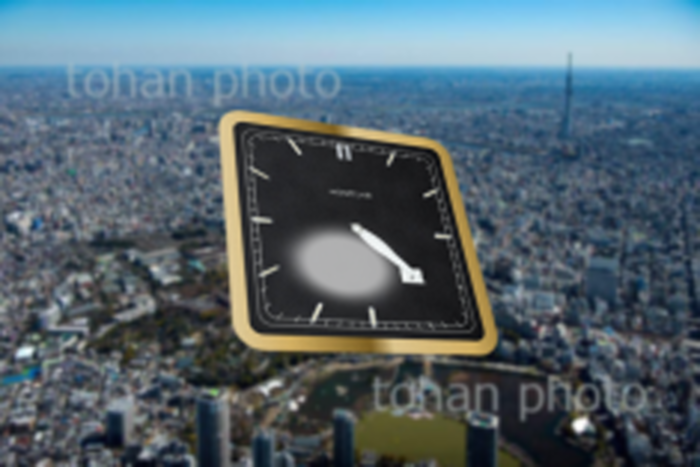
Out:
4,22
